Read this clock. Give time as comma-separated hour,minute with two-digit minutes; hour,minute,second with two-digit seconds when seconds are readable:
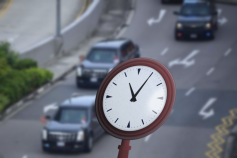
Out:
11,05
